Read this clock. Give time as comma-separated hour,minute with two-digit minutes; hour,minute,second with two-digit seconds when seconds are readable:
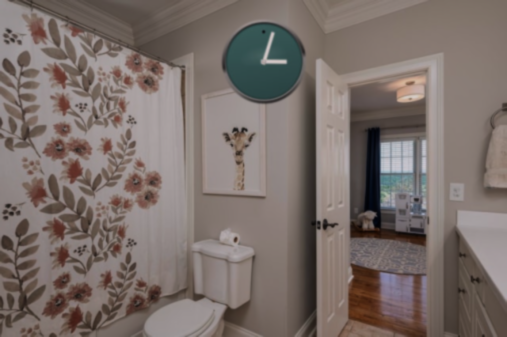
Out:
3,03
